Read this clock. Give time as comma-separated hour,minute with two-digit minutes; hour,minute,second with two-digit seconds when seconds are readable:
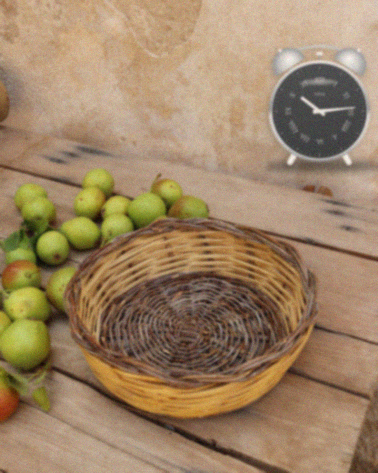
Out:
10,14
